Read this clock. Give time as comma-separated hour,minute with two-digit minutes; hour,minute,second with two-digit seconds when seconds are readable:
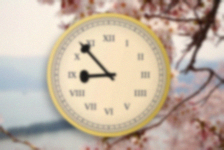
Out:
8,53
